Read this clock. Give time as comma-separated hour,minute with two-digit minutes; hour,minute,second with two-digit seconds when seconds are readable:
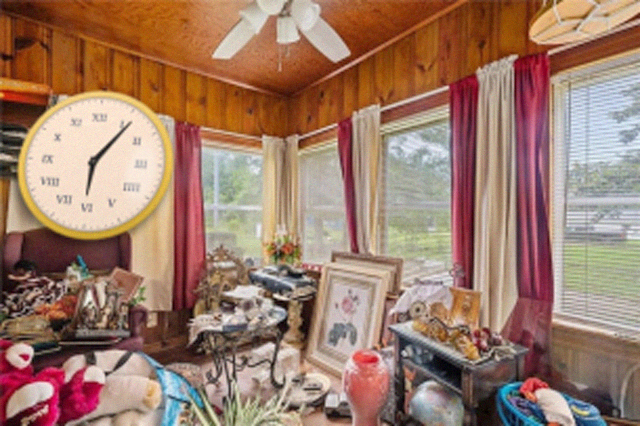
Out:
6,06
